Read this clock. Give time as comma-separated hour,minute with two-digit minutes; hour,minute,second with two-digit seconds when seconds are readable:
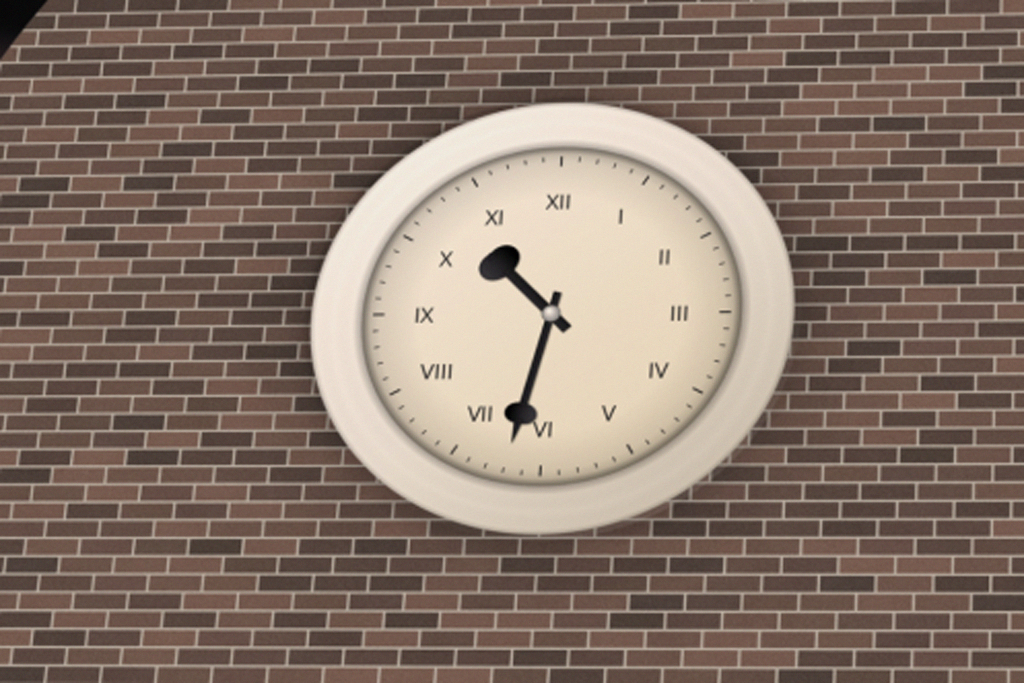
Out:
10,32
